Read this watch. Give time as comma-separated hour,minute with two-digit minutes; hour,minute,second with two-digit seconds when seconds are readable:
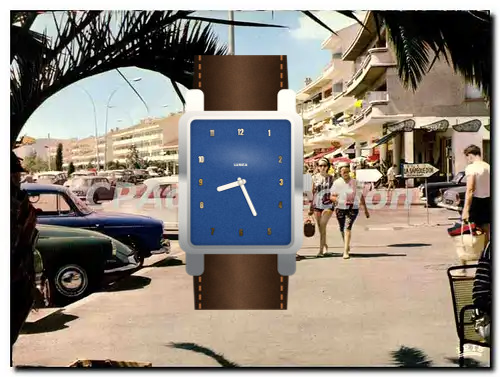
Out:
8,26
